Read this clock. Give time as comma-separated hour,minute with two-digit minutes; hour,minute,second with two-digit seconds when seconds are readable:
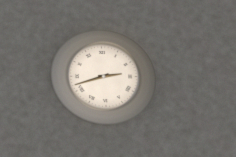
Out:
2,42
